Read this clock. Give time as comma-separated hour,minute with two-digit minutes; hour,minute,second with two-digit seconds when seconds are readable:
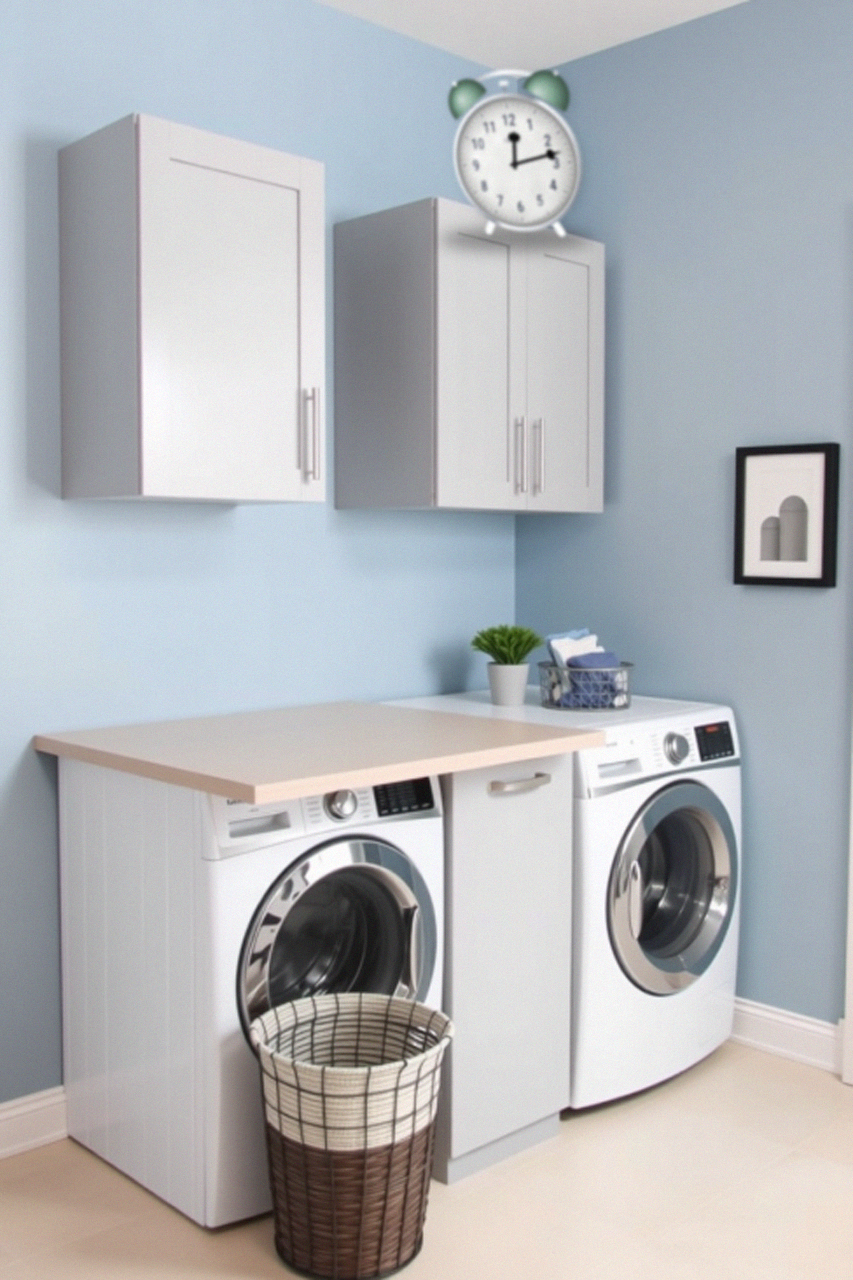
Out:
12,13
